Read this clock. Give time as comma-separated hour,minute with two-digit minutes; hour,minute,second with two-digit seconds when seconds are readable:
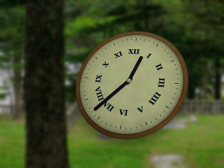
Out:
12,37
